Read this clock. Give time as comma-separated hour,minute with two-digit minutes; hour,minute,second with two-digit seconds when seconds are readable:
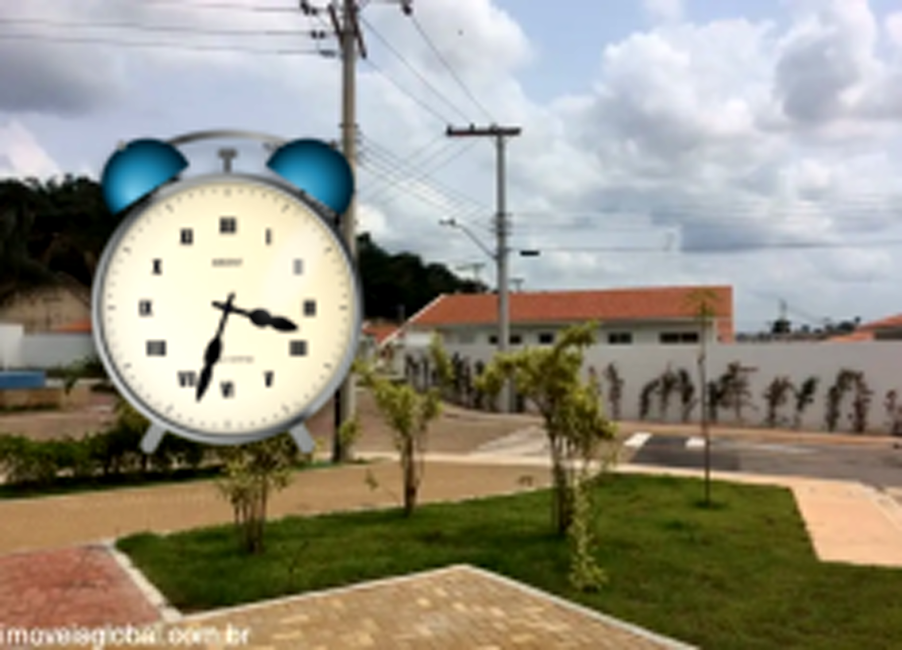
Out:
3,33
